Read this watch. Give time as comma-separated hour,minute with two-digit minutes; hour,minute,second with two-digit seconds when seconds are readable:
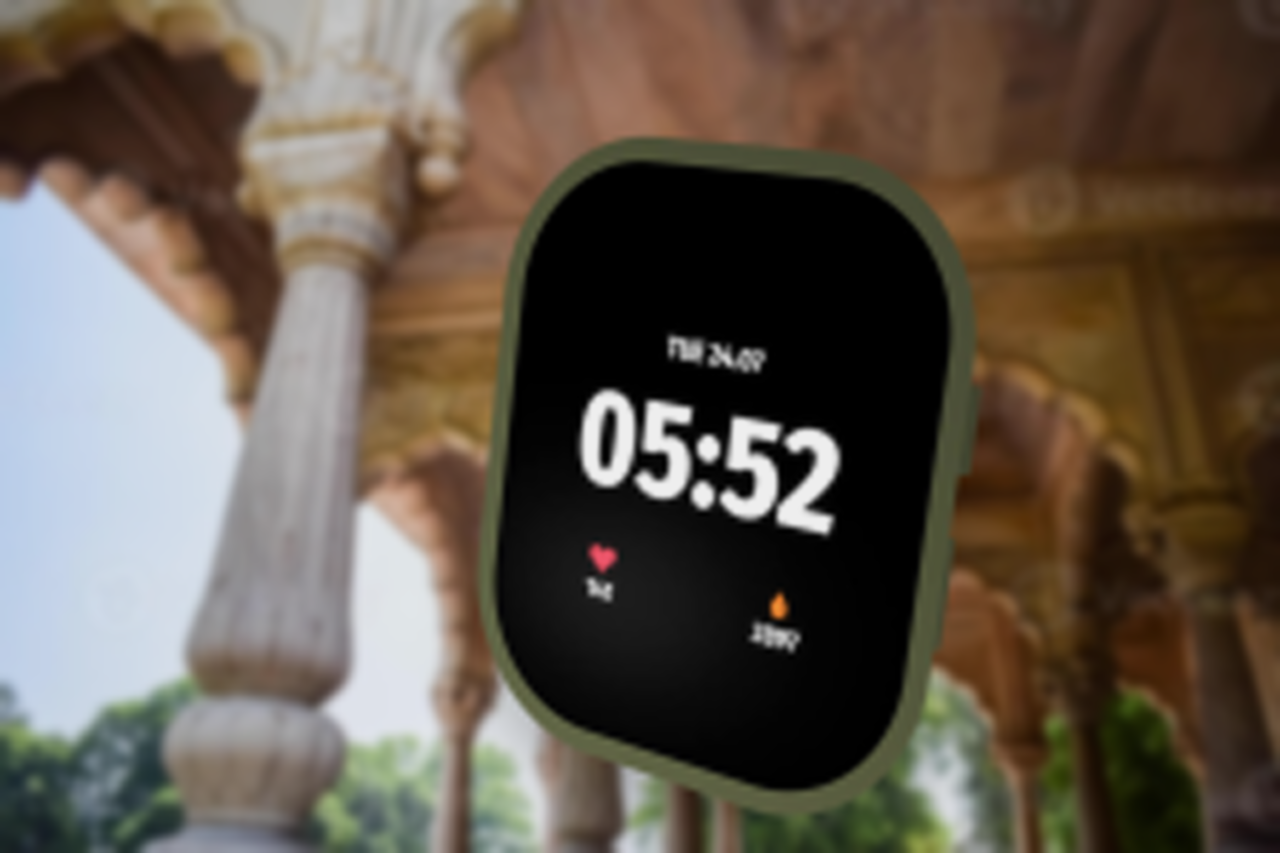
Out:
5,52
